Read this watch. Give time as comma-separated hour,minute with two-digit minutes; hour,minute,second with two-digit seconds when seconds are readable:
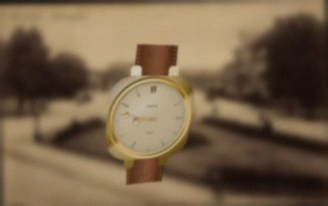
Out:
8,47
